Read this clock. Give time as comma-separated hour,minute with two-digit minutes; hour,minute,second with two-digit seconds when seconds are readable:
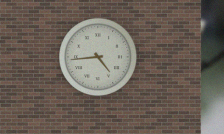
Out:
4,44
